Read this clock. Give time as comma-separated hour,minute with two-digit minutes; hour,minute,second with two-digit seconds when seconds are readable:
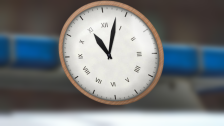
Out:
11,03
